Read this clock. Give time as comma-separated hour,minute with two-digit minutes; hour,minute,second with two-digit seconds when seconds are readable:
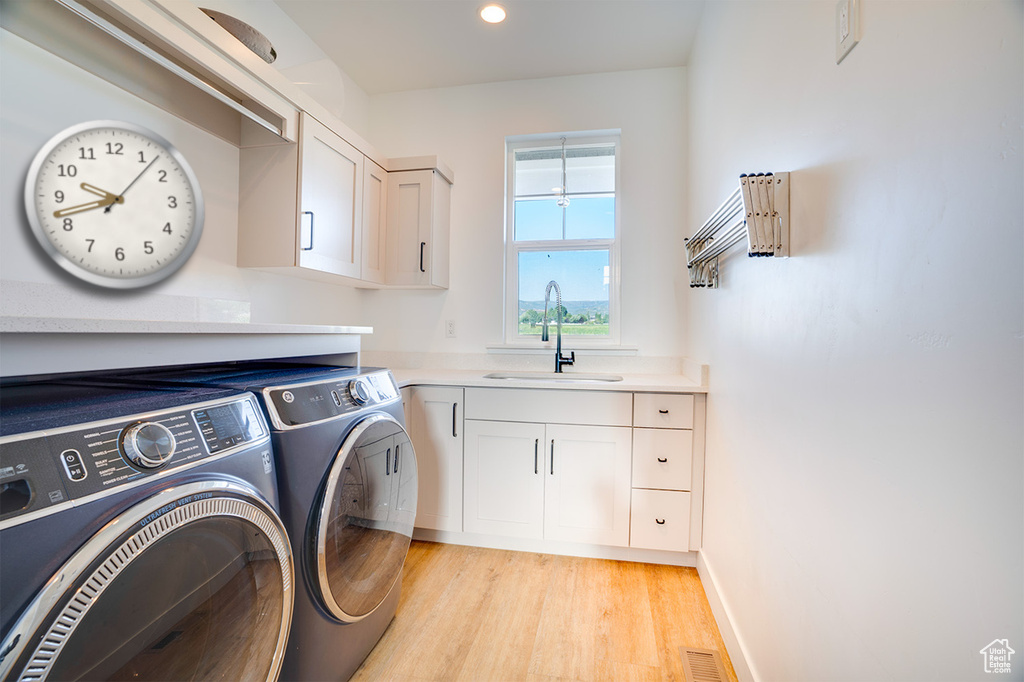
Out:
9,42,07
